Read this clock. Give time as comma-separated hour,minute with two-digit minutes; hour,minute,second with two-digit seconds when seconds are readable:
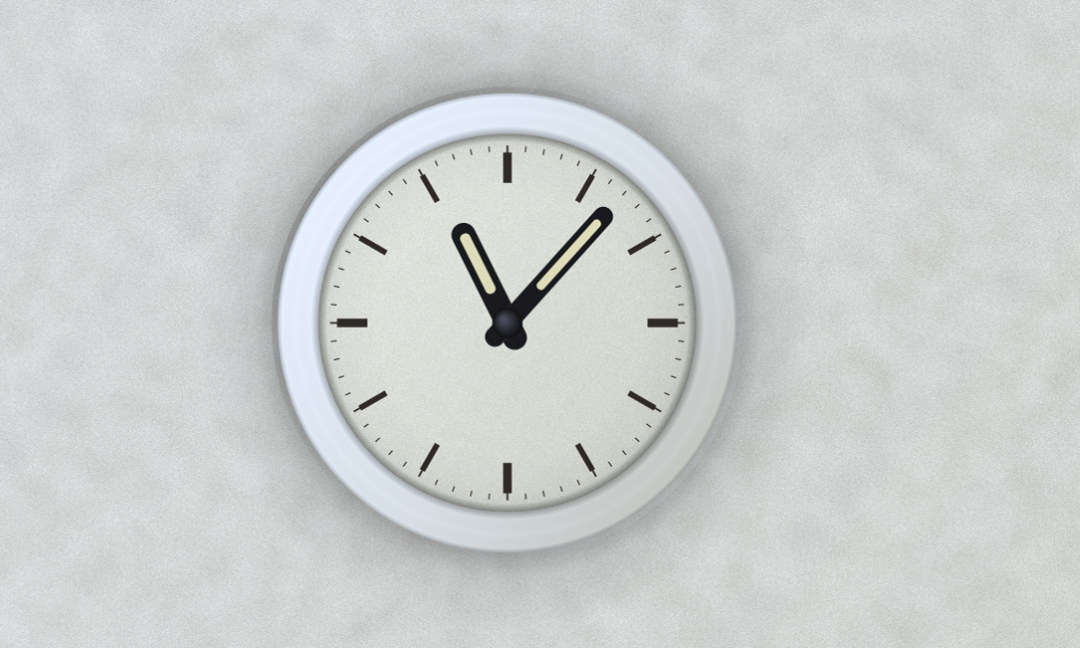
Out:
11,07
